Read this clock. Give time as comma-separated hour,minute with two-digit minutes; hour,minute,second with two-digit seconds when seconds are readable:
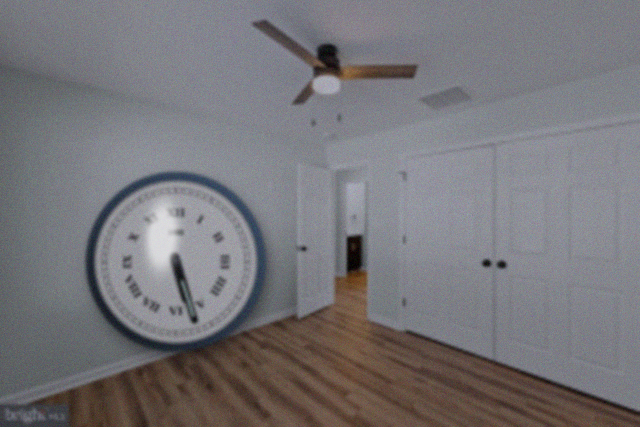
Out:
5,27
